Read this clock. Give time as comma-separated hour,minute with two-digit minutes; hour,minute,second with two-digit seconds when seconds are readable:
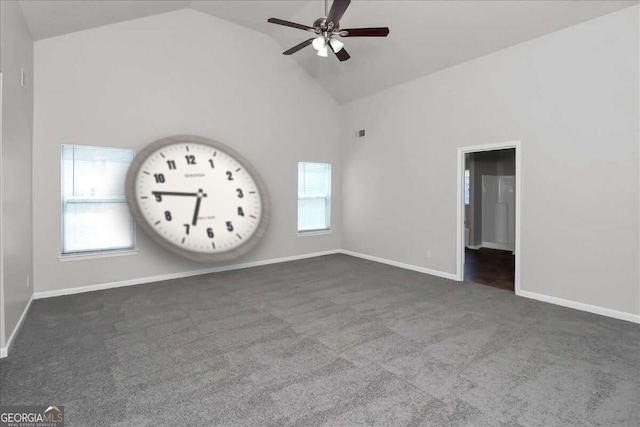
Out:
6,46
